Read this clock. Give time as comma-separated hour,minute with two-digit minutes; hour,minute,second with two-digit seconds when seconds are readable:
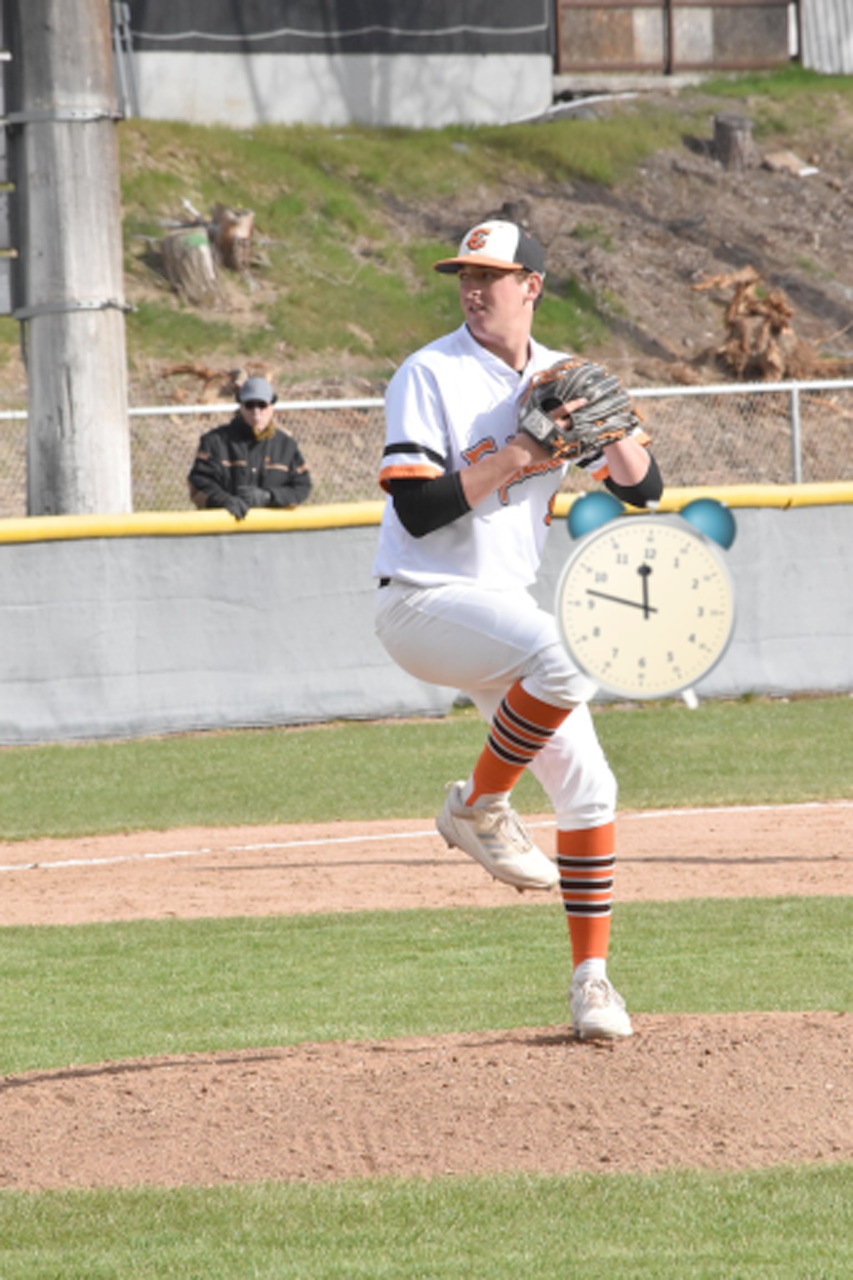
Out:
11,47
